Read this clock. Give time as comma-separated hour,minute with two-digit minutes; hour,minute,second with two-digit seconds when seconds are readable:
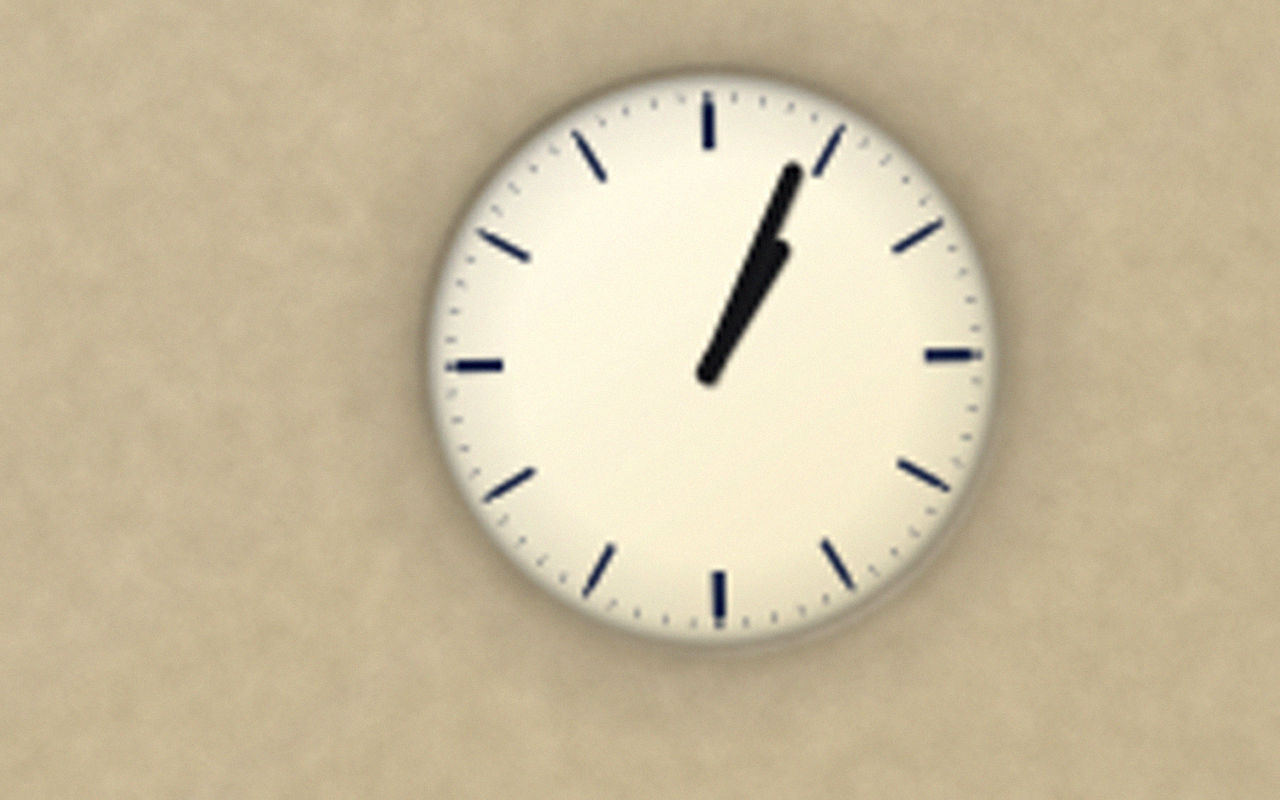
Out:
1,04
